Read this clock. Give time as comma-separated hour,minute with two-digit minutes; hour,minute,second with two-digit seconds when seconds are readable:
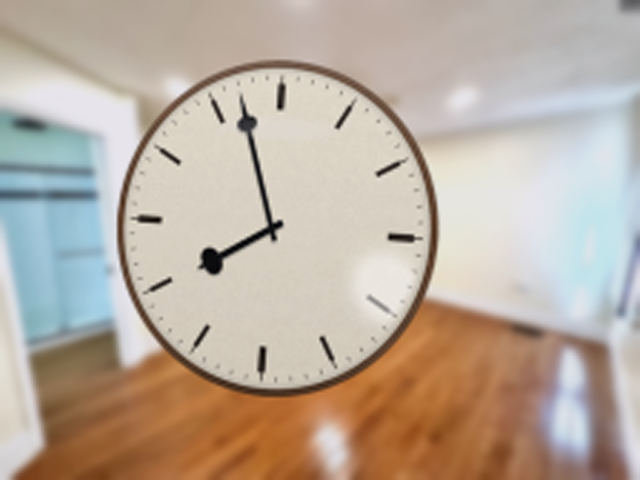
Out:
7,57
